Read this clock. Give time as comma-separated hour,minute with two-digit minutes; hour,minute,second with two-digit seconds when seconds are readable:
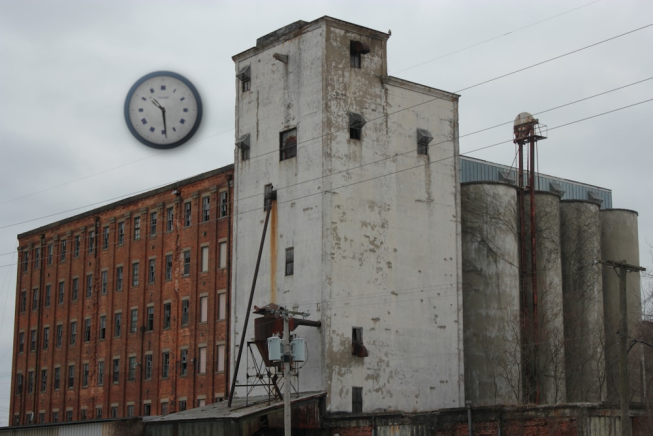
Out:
10,29
